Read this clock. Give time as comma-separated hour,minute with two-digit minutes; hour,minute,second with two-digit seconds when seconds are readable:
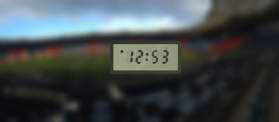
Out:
12,53
